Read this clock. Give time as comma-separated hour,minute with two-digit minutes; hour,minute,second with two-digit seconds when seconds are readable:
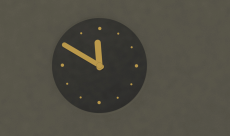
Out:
11,50
